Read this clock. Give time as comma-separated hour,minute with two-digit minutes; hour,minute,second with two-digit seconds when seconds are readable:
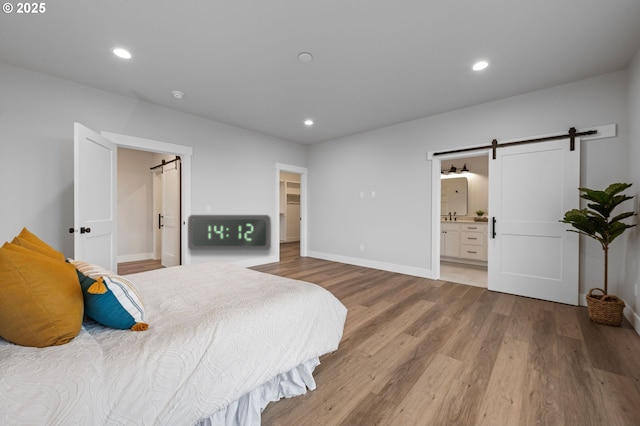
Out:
14,12
